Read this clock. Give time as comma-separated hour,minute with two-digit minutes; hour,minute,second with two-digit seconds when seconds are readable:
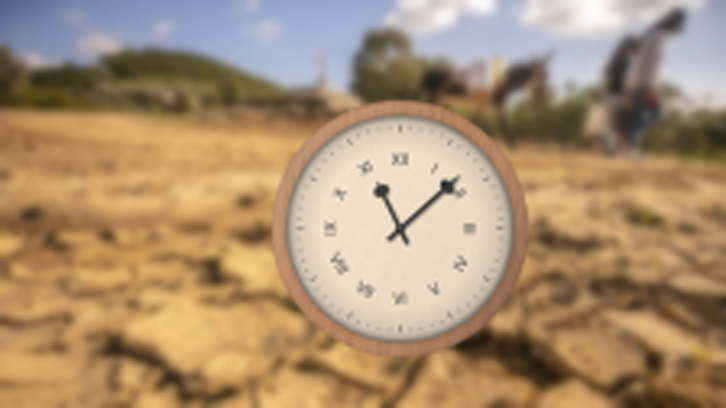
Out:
11,08
